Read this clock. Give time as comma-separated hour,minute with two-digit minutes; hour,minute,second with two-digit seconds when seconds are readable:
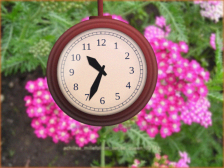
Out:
10,34
